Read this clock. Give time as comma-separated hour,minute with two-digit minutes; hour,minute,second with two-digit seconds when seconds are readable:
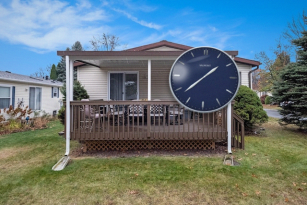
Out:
1,38
